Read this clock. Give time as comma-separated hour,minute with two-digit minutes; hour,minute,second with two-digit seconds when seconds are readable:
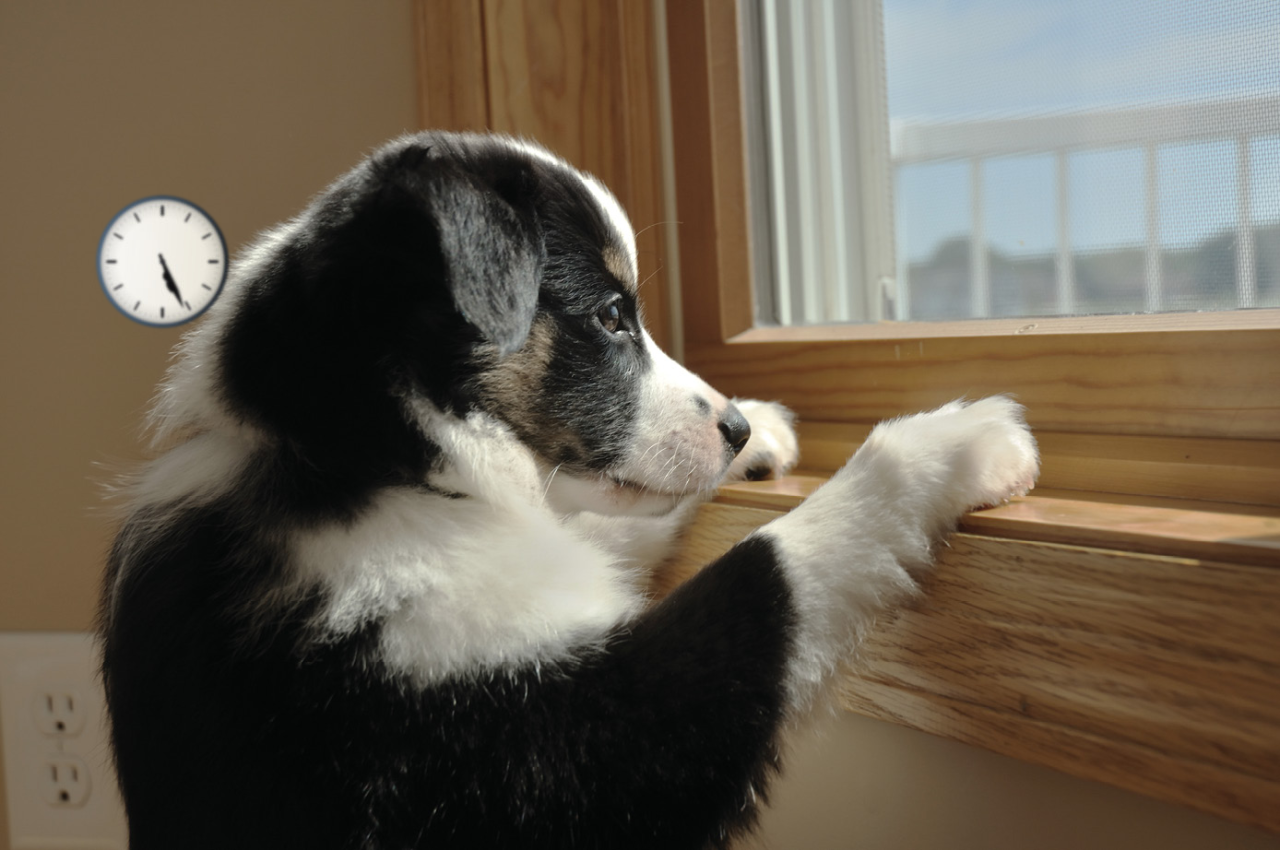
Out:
5,26
